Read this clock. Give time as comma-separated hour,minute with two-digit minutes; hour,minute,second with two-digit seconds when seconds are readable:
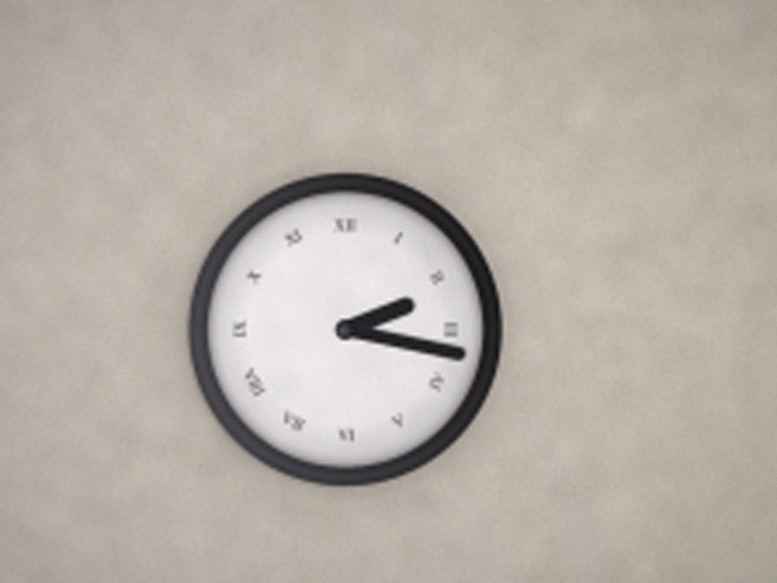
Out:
2,17
